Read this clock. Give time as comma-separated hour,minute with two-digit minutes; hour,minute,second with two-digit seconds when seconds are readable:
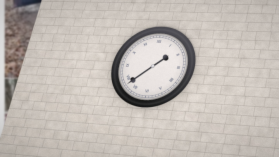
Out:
1,38
